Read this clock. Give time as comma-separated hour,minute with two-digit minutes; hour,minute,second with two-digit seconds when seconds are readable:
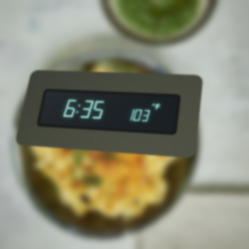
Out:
6,35
